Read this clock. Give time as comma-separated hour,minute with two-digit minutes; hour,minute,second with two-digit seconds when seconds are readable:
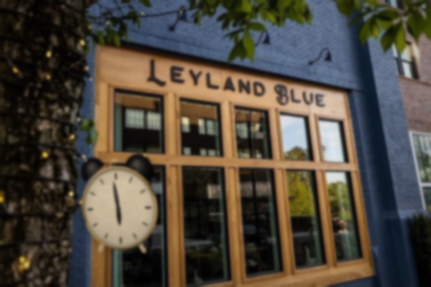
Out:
5,59
